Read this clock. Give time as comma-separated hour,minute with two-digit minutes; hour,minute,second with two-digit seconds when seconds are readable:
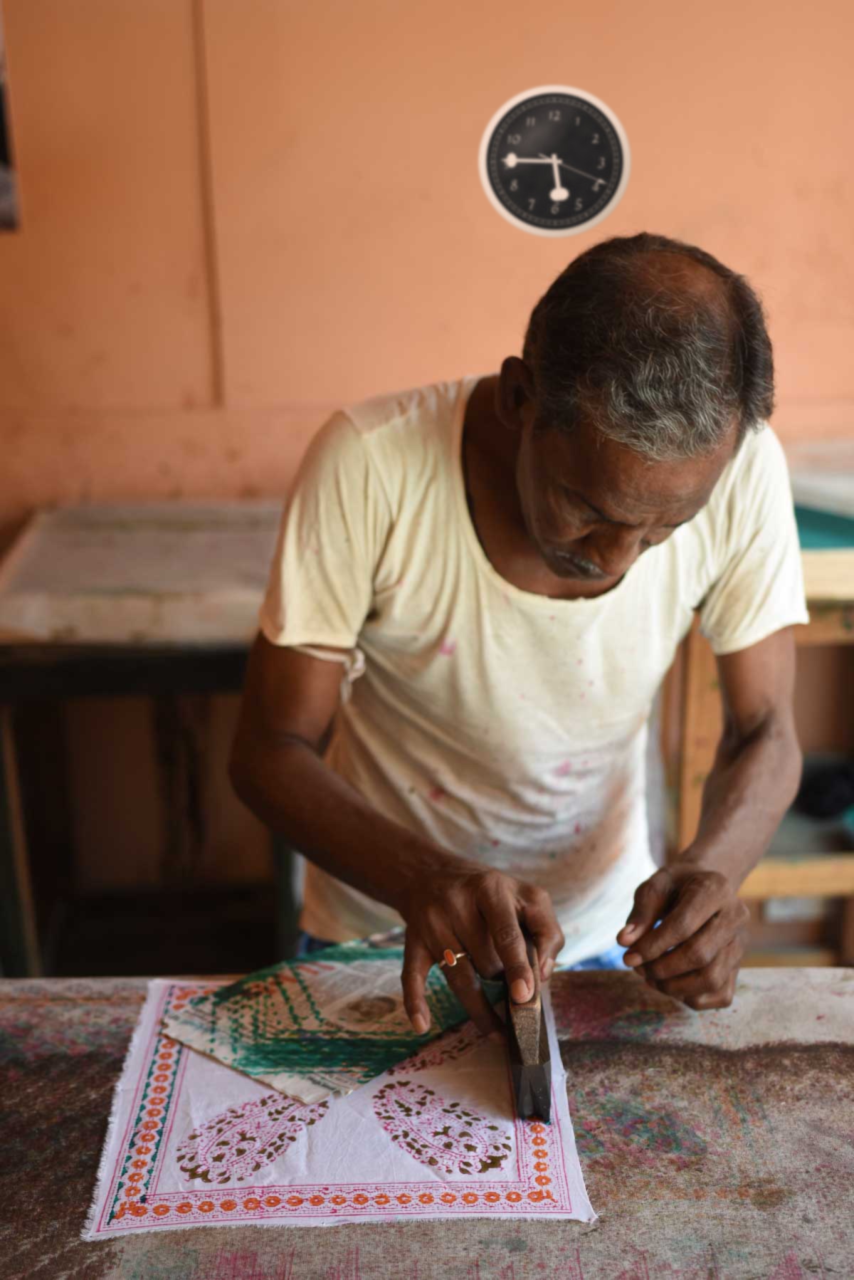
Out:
5,45,19
